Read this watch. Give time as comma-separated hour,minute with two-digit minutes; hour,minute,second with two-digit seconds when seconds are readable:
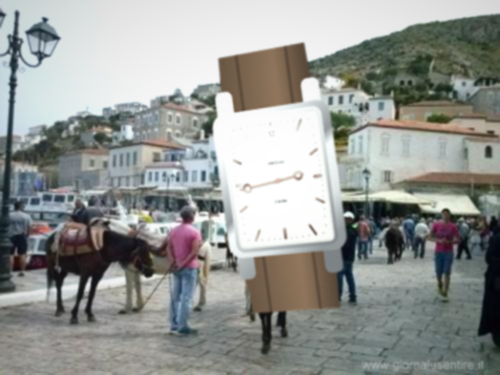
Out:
2,44
